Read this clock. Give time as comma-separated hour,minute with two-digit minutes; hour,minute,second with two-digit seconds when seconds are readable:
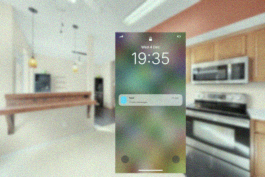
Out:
19,35
